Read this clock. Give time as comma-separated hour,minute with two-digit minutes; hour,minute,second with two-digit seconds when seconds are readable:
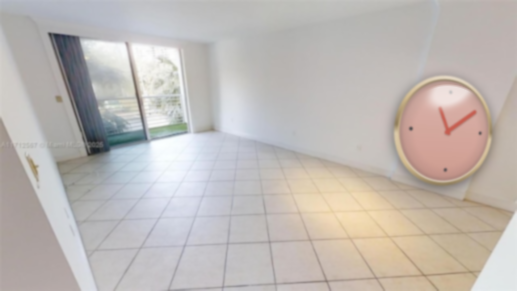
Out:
11,09
